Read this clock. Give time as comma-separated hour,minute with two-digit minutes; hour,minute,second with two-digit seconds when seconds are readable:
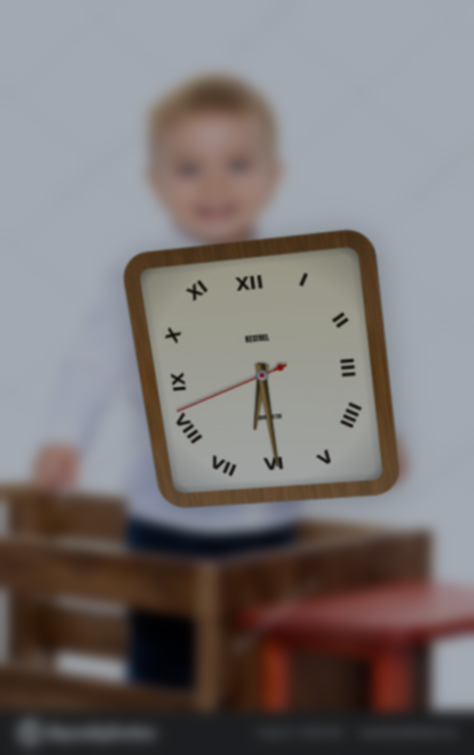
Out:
6,29,42
